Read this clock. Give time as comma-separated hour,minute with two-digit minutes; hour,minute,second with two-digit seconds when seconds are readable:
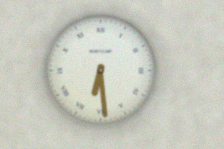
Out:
6,29
